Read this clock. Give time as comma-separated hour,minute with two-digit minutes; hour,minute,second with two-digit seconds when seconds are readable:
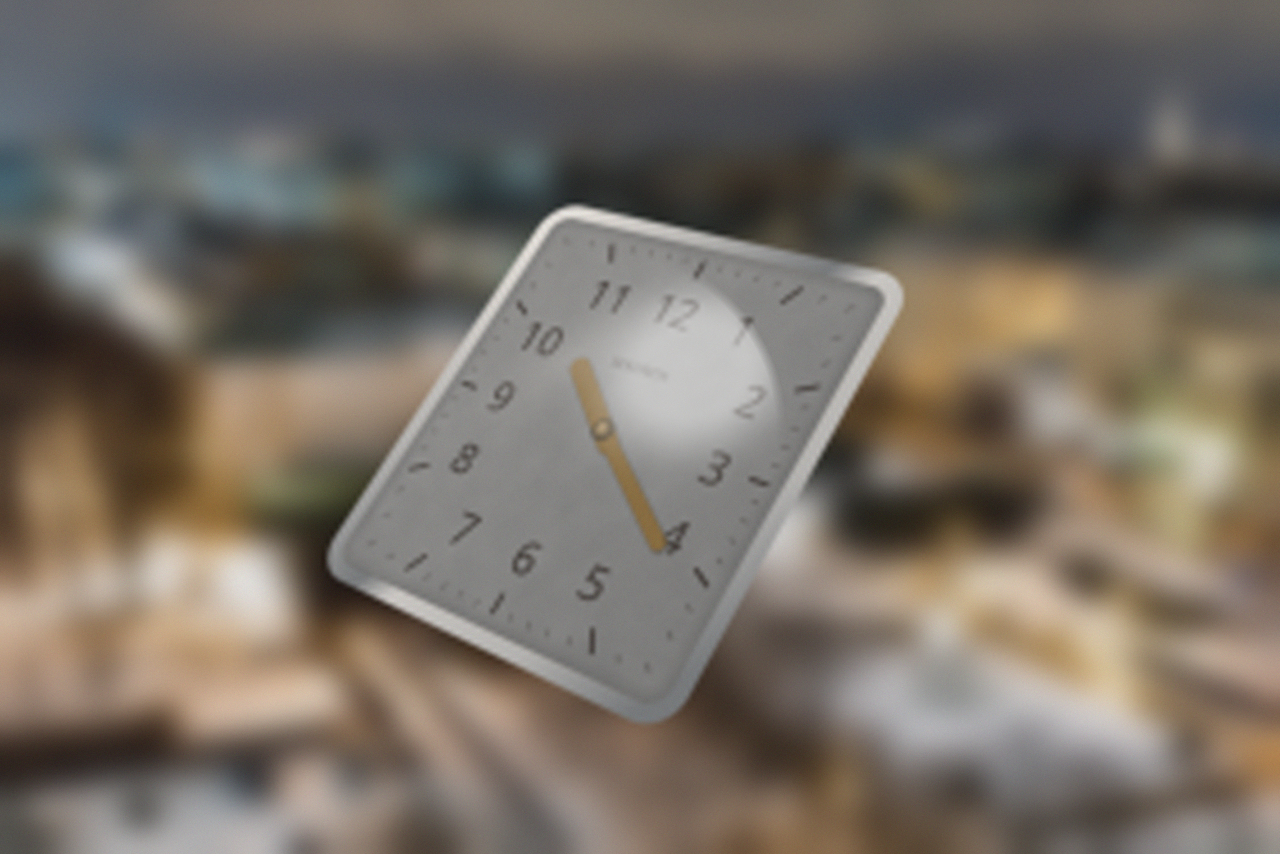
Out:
10,21
